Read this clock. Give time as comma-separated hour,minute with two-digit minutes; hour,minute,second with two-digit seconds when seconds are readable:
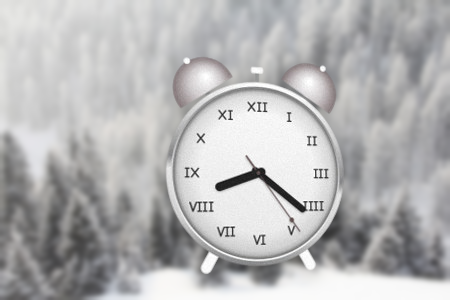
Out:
8,21,24
